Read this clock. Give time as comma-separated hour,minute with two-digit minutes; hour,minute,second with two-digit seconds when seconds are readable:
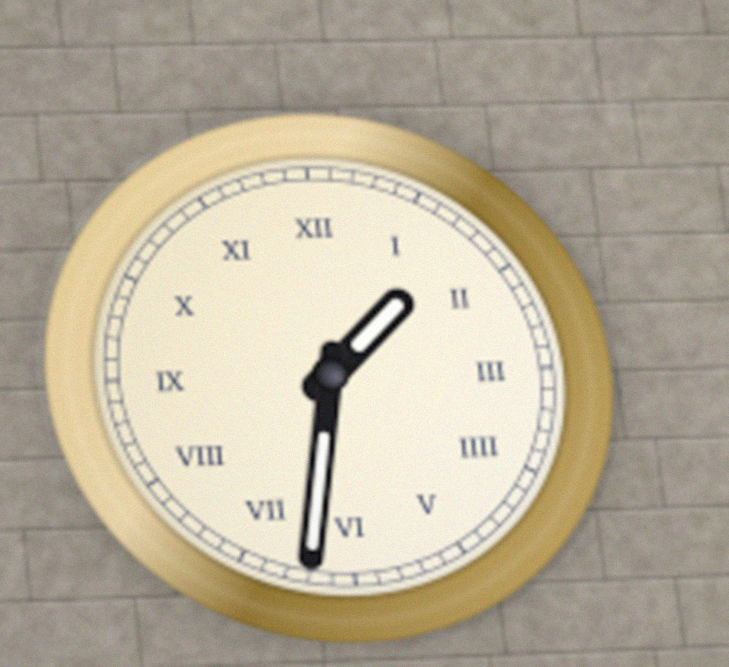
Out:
1,32
